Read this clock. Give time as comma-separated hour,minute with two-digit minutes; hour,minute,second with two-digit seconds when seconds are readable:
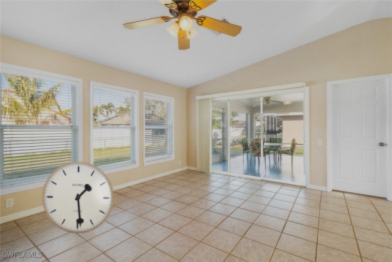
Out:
1,29
